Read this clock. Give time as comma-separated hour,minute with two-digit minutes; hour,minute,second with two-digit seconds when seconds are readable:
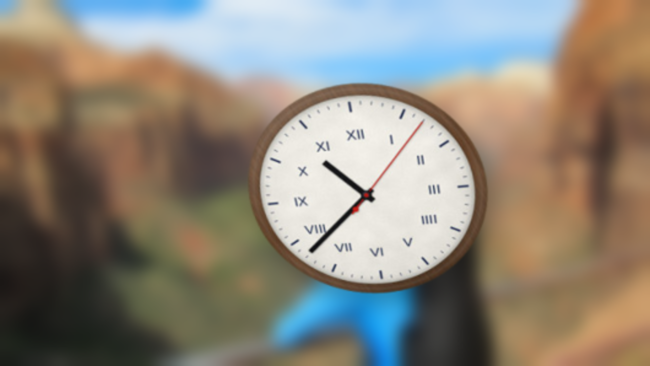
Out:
10,38,07
